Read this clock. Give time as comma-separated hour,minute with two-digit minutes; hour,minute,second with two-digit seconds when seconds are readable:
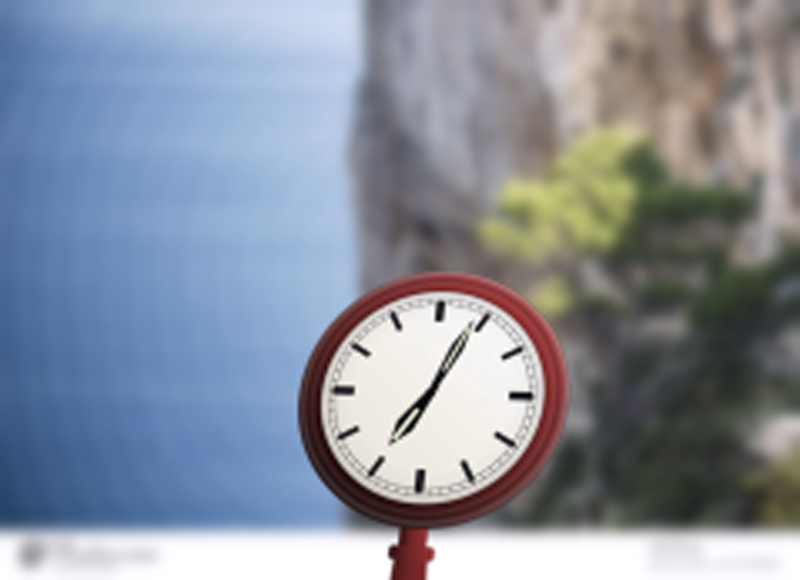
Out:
7,04
